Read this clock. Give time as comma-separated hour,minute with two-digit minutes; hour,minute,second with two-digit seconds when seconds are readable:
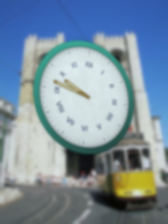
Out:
9,47
